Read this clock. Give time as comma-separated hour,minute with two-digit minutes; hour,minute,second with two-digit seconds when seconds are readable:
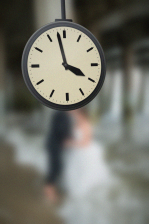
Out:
3,58
